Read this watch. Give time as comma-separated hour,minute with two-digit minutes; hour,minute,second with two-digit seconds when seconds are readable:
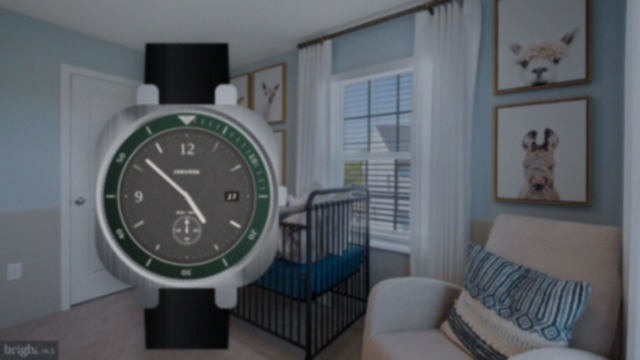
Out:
4,52
